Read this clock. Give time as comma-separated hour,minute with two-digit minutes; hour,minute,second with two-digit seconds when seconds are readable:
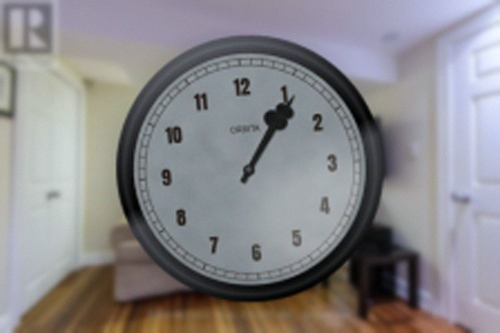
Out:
1,06
